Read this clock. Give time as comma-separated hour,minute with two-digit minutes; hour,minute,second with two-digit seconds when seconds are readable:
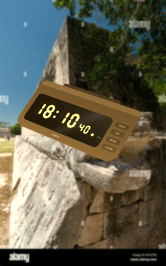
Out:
18,10,40
